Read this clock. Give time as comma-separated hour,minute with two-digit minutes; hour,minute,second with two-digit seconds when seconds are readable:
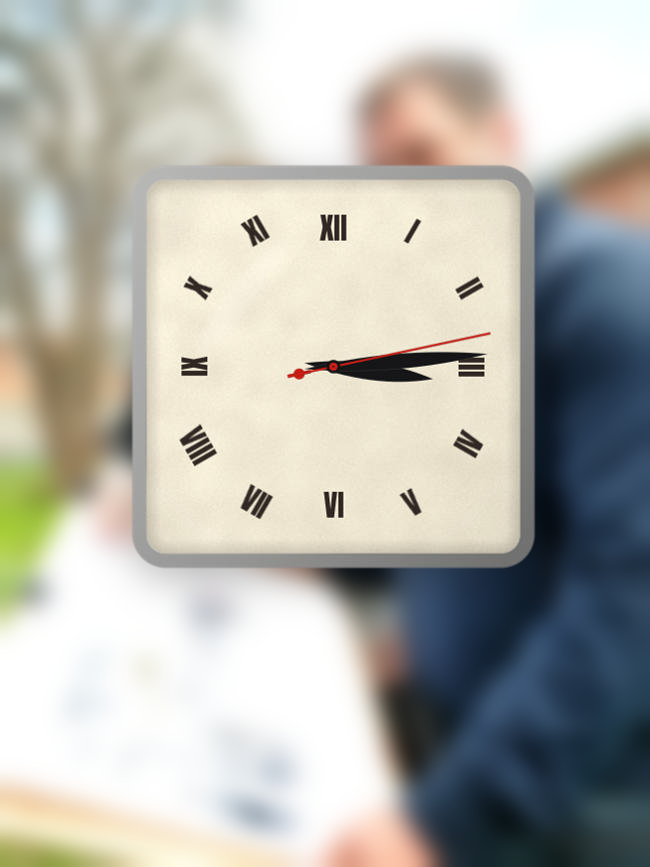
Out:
3,14,13
